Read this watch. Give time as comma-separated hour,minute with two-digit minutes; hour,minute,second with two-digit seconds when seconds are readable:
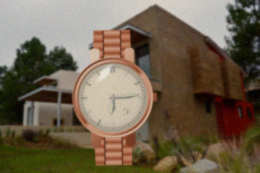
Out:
6,14
